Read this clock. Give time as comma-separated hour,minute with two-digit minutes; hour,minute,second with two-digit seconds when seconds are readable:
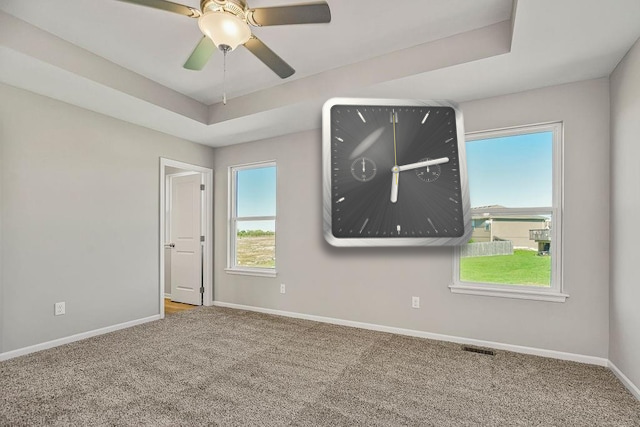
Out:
6,13
